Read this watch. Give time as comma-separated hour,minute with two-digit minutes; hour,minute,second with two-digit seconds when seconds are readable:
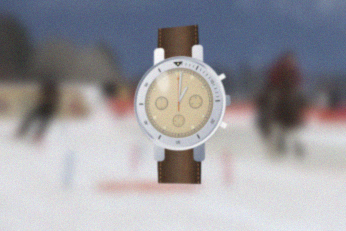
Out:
1,01
